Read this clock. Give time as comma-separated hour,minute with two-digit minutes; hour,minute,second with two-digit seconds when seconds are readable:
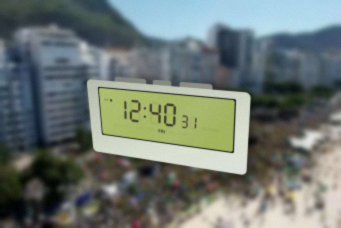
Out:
12,40,31
